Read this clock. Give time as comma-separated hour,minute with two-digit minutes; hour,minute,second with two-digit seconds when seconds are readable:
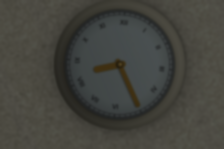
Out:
8,25
